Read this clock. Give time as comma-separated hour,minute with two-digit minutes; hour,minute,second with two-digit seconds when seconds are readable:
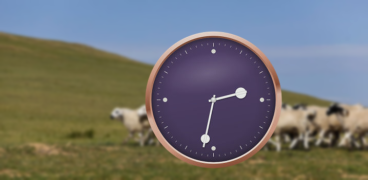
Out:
2,32
